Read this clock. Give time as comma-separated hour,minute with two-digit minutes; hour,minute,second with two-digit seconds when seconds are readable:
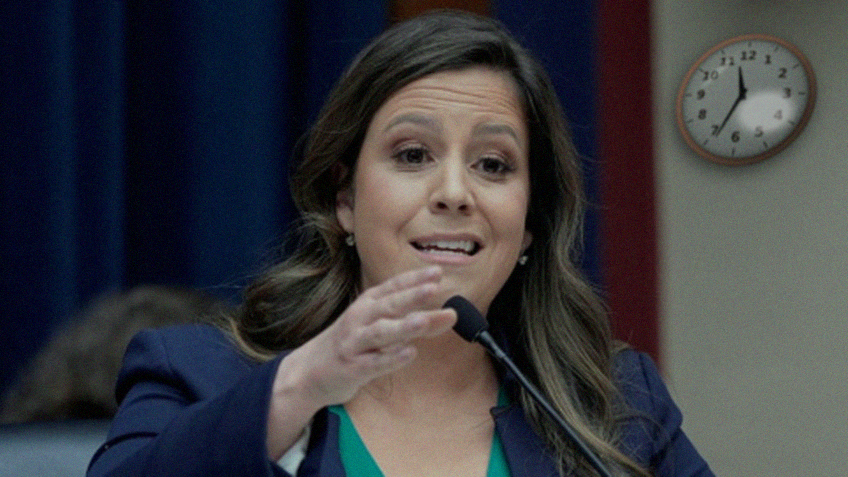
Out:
11,34
